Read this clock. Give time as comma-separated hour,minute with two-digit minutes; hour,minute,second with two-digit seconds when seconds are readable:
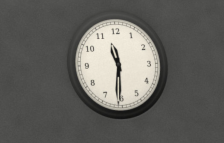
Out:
11,31
